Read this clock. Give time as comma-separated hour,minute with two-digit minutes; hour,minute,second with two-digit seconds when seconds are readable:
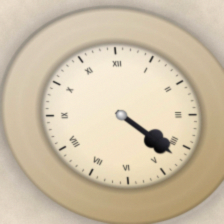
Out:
4,22
